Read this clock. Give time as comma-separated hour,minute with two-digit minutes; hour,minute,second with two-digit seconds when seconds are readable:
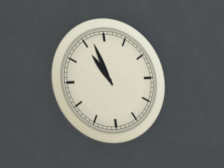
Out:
10,57
